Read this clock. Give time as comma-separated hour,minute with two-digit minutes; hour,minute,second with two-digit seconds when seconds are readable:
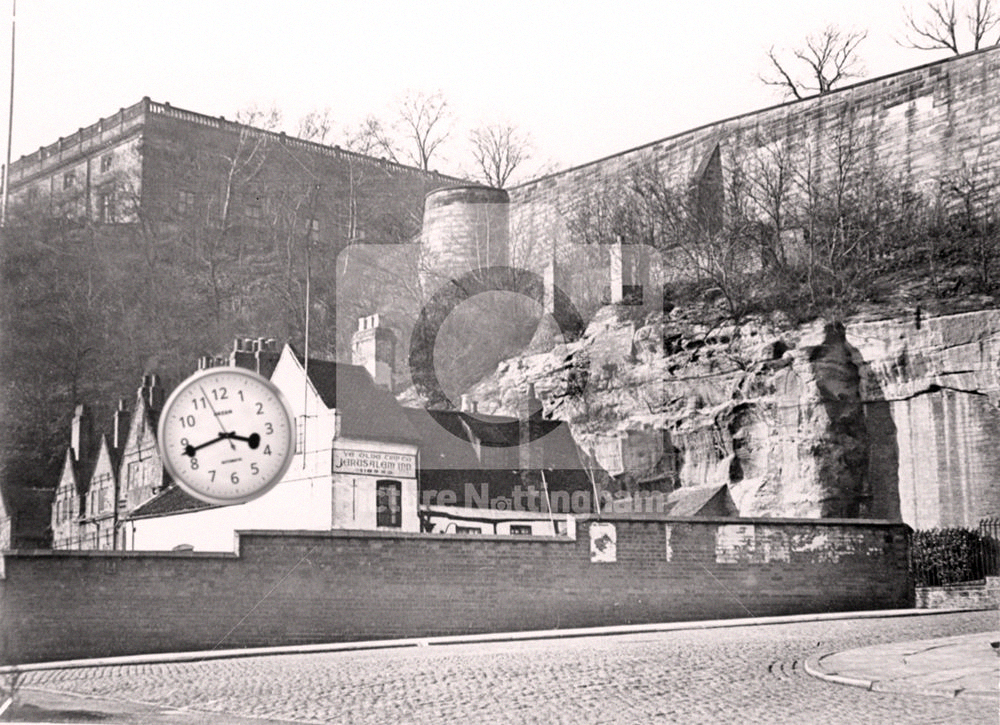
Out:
3,42,57
